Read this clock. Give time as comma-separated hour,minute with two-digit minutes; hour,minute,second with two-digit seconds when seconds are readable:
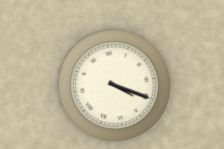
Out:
4,20
